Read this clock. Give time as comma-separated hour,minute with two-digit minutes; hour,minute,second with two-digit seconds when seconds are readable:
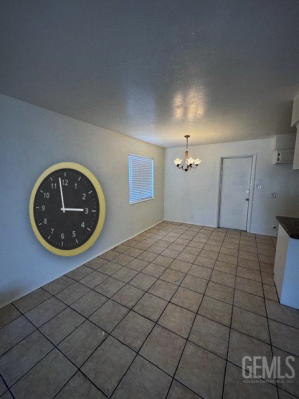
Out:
2,58
